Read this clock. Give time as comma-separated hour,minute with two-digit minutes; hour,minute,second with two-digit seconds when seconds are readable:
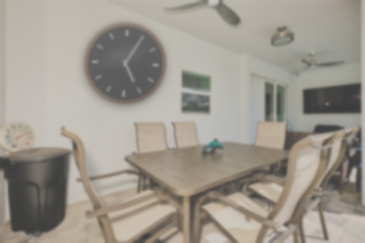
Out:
5,05
